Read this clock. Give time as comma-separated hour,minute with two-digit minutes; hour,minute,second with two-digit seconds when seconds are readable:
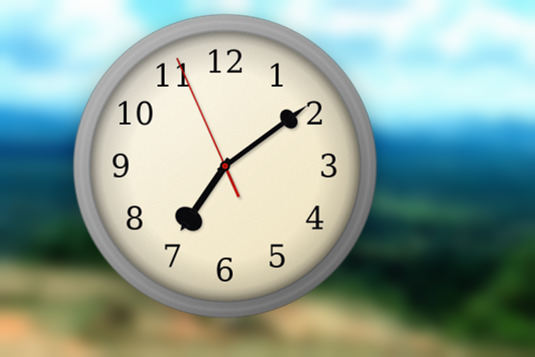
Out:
7,08,56
